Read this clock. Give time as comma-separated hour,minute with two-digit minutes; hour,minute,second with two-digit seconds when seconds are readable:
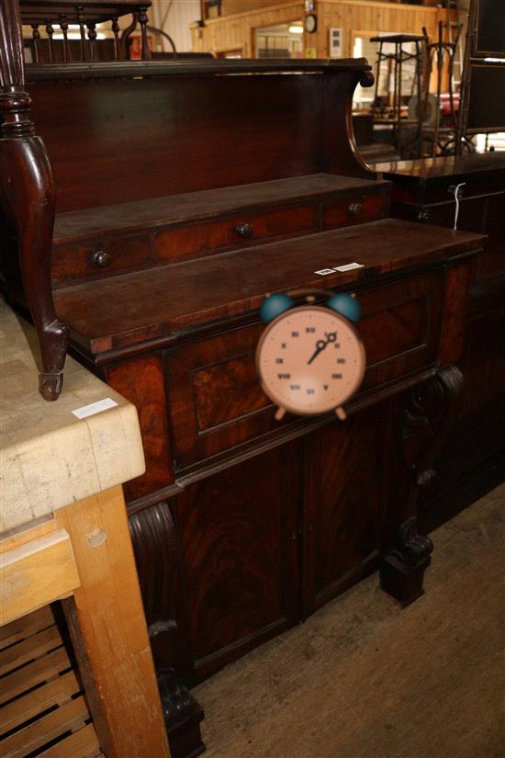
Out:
1,07
